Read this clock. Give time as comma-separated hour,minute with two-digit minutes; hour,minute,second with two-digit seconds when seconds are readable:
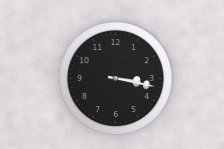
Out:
3,17
